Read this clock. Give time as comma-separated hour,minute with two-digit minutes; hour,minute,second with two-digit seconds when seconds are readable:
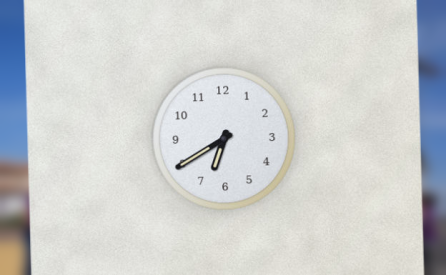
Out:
6,40
